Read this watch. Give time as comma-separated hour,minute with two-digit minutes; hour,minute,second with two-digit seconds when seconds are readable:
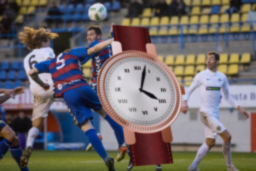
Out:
4,03
